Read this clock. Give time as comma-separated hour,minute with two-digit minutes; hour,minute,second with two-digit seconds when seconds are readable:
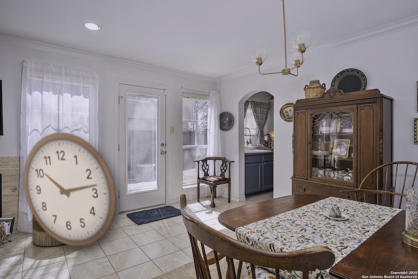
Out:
10,13
